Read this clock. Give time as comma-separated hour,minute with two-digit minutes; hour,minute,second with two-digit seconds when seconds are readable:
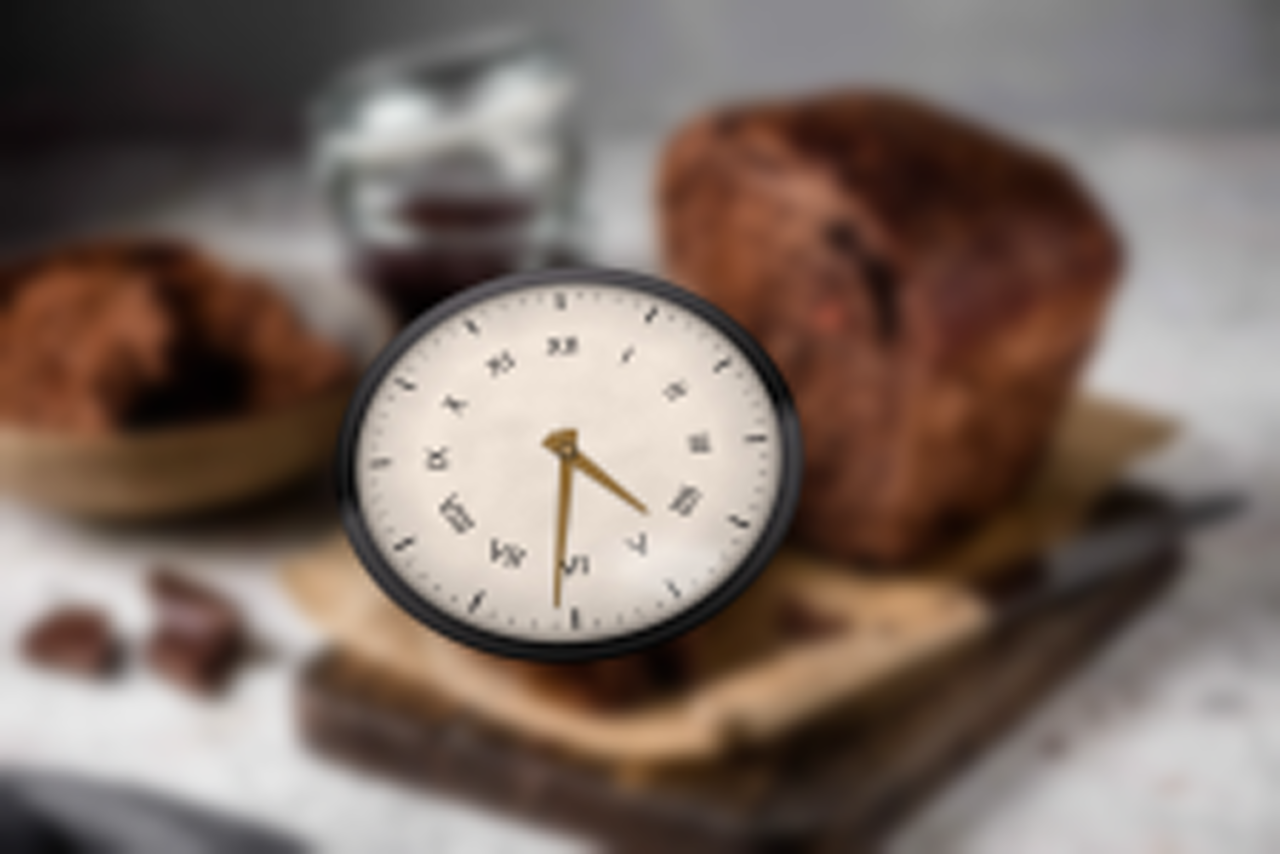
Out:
4,31
